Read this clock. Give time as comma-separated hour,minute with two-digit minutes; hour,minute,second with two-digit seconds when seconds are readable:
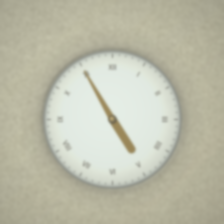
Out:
4,55
